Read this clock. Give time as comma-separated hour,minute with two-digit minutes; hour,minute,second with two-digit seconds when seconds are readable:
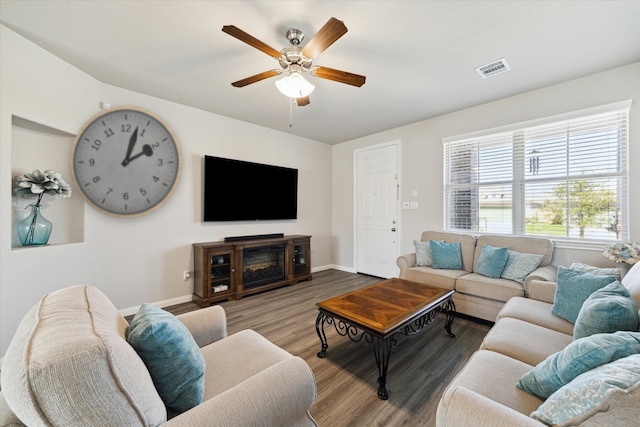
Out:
2,03
